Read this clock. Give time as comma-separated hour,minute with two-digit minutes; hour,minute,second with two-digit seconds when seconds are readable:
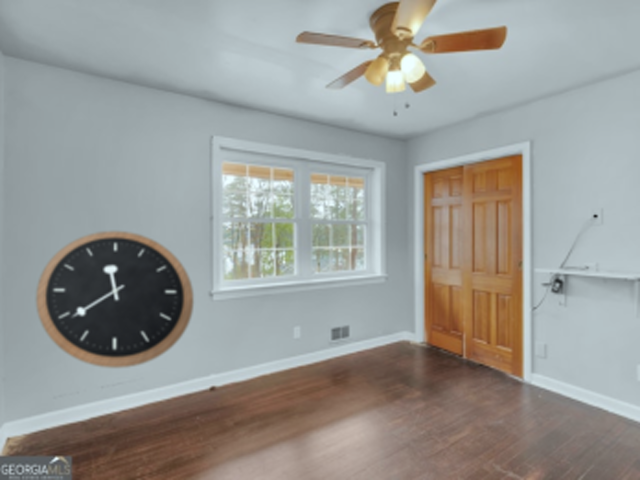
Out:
11,39
